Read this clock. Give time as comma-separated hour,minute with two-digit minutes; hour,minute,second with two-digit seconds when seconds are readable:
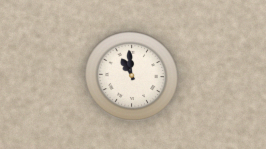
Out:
10,59
